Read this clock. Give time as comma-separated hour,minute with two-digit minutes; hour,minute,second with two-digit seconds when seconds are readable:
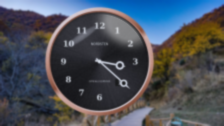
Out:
3,22
